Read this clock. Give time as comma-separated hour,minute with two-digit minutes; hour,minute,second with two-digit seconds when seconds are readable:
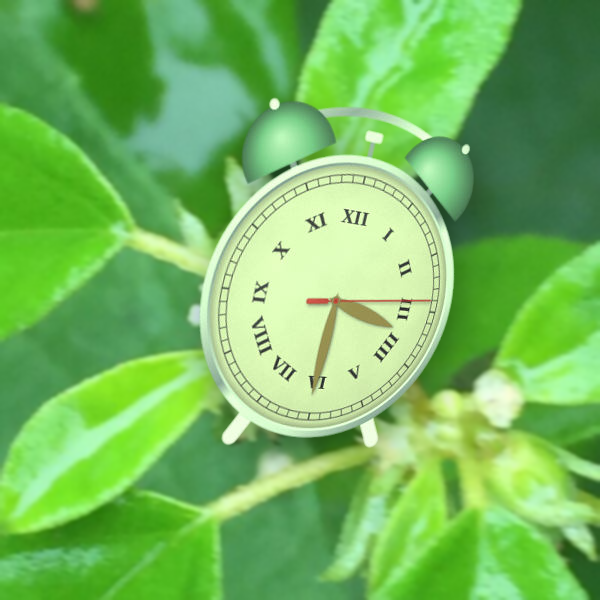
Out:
3,30,14
